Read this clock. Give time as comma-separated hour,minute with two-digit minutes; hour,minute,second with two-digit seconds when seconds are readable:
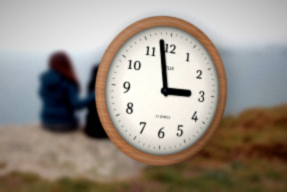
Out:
2,58
